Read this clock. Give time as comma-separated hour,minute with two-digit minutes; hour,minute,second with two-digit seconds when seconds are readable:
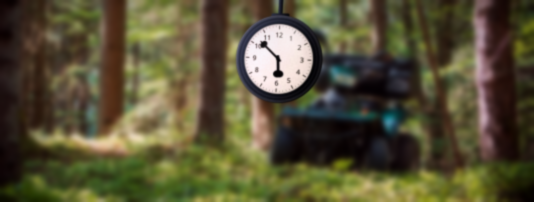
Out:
5,52
